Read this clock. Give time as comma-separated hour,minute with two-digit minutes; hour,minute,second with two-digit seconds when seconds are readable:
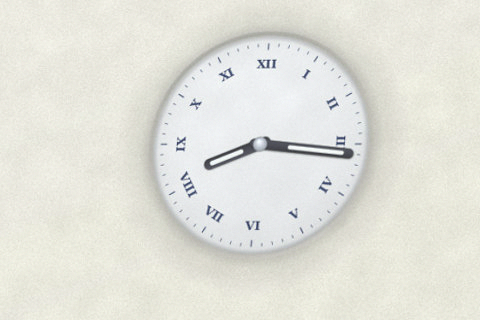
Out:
8,16
